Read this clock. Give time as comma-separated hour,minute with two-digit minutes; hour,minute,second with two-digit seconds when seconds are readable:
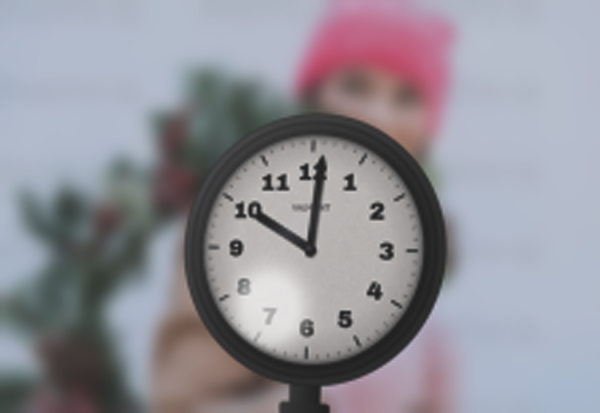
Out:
10,01
